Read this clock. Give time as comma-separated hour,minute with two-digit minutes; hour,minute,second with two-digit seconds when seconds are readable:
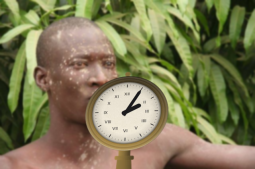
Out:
2,05
